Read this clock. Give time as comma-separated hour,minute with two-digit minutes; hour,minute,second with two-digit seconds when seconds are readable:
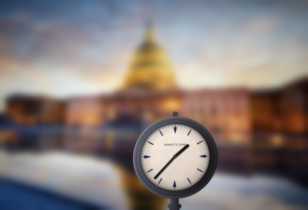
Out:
1,37
